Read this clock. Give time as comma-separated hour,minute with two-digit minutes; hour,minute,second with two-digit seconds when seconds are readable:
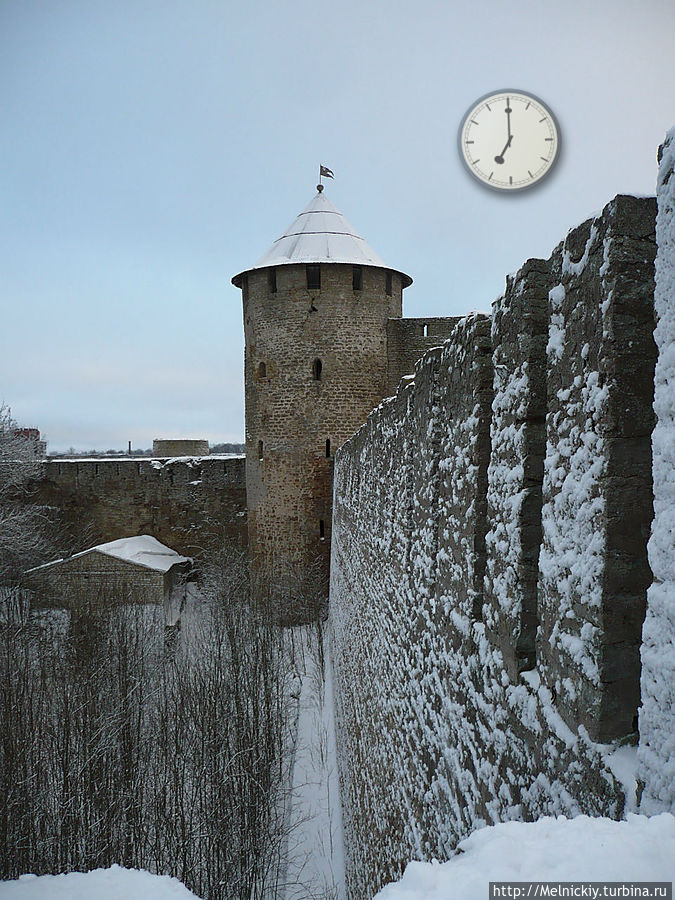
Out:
7,00
